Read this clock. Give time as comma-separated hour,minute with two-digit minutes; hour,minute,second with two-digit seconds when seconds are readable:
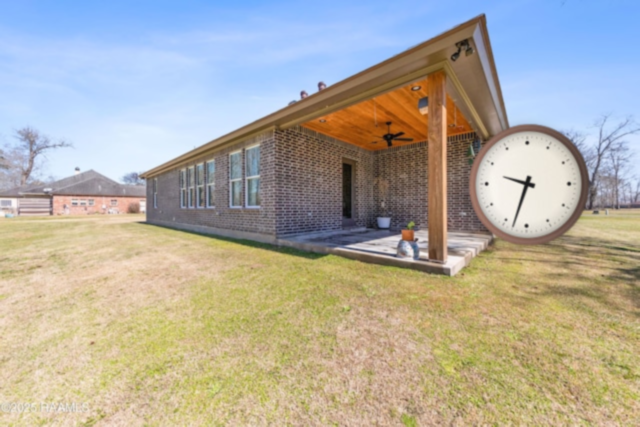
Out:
9,33
